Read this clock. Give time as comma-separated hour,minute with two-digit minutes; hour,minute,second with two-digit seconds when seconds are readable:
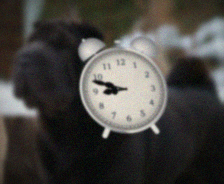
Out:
8,48
